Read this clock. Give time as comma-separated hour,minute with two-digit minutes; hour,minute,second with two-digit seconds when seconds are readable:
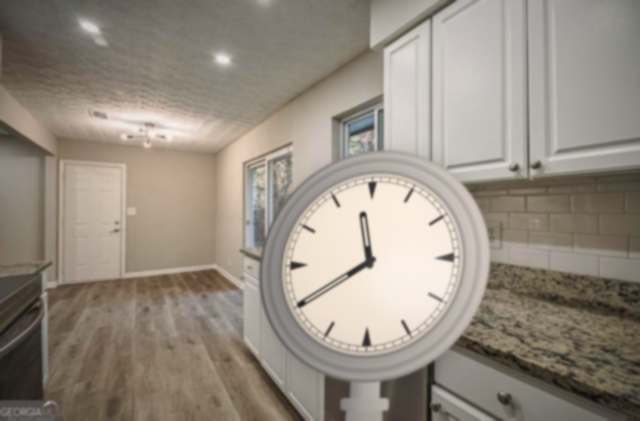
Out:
11,40
